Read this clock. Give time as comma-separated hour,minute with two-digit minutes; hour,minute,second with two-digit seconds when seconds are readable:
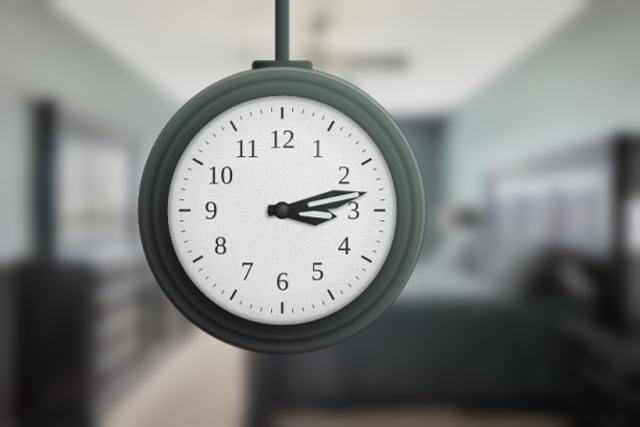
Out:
3,13
